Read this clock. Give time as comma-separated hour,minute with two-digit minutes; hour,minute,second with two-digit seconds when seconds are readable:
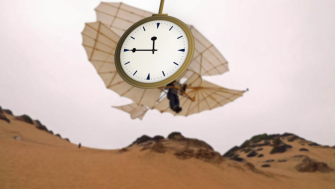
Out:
11,45
